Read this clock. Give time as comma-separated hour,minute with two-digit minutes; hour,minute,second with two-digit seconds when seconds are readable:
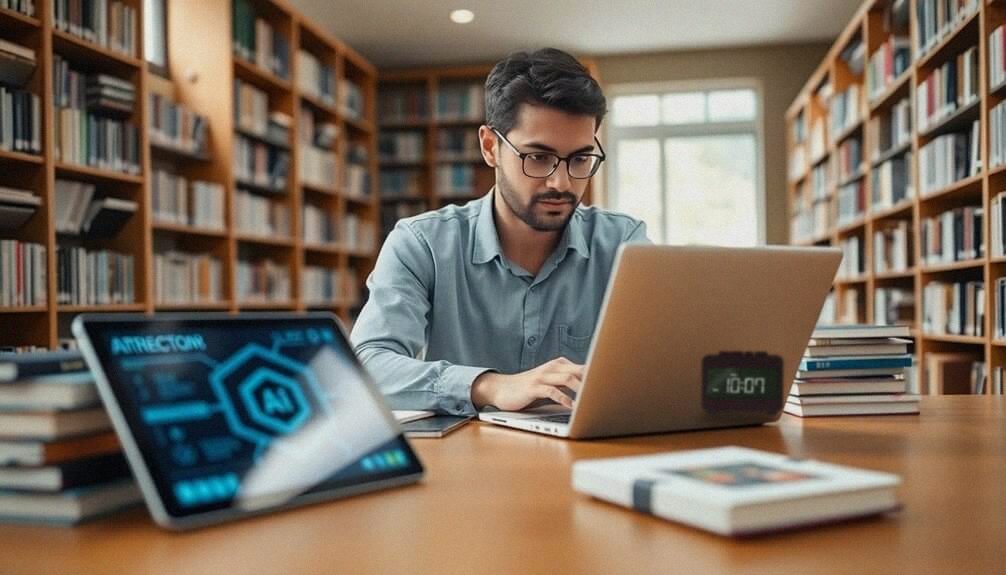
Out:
10,07
